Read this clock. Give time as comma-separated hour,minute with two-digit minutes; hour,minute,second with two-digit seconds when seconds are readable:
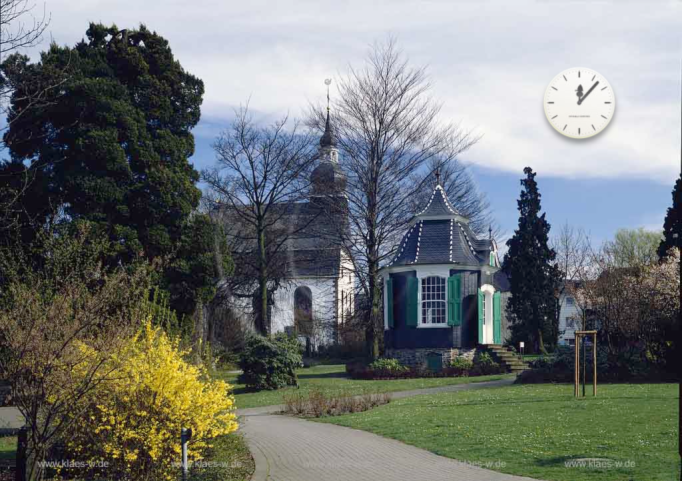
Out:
12,07
